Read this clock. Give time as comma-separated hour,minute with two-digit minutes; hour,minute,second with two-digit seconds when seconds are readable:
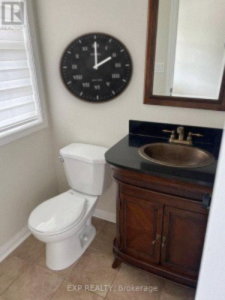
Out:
2,00
